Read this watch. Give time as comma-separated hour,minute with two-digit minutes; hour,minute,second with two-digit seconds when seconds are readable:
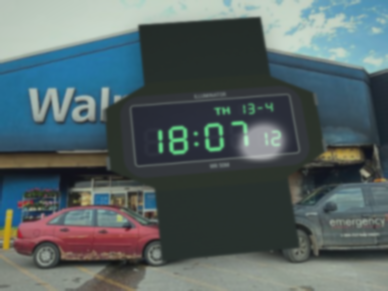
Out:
18,07,12
